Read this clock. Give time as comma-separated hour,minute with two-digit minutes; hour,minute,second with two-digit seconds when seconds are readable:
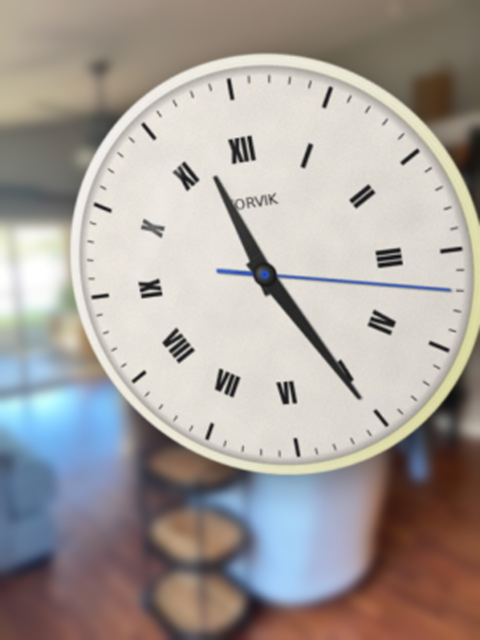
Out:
11,25,17
